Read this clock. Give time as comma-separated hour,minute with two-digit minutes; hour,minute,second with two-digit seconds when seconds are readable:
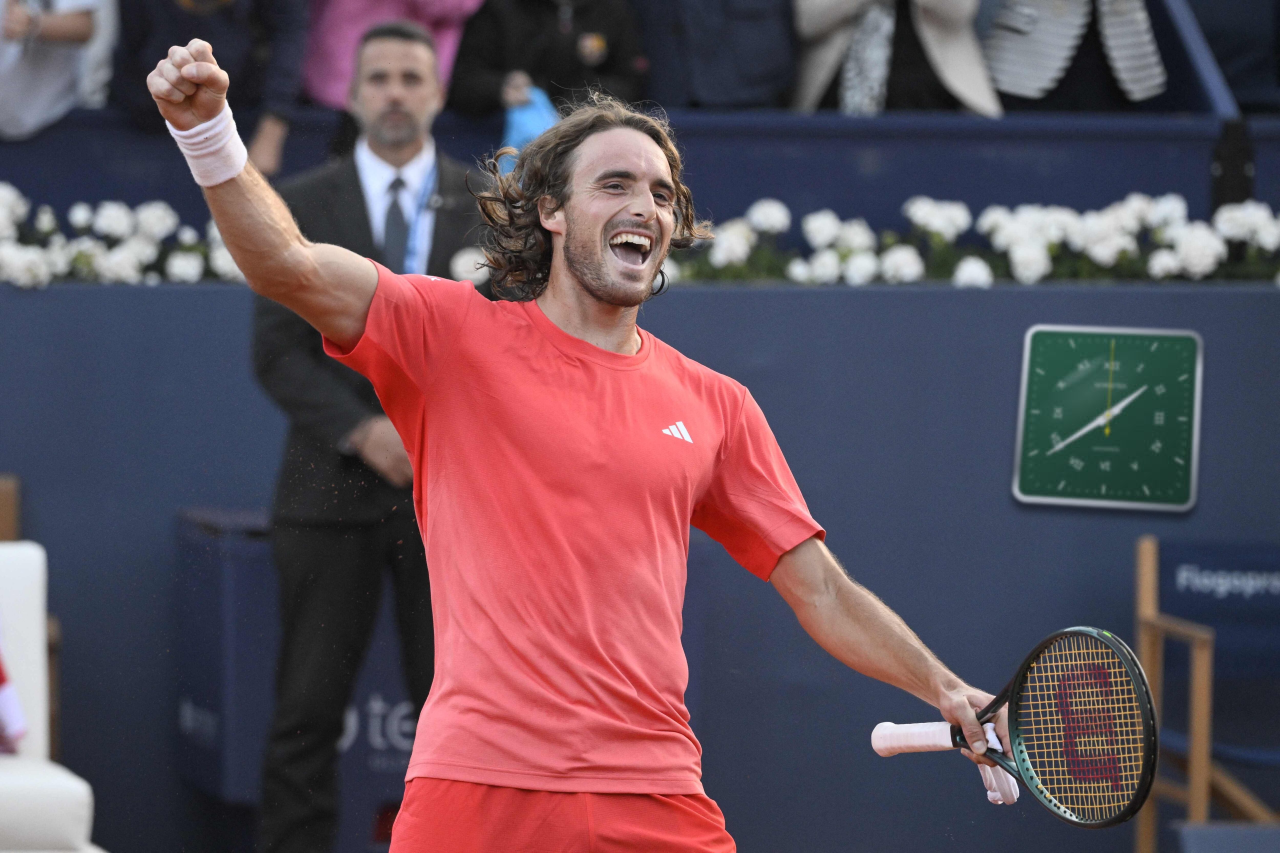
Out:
1,39,00
